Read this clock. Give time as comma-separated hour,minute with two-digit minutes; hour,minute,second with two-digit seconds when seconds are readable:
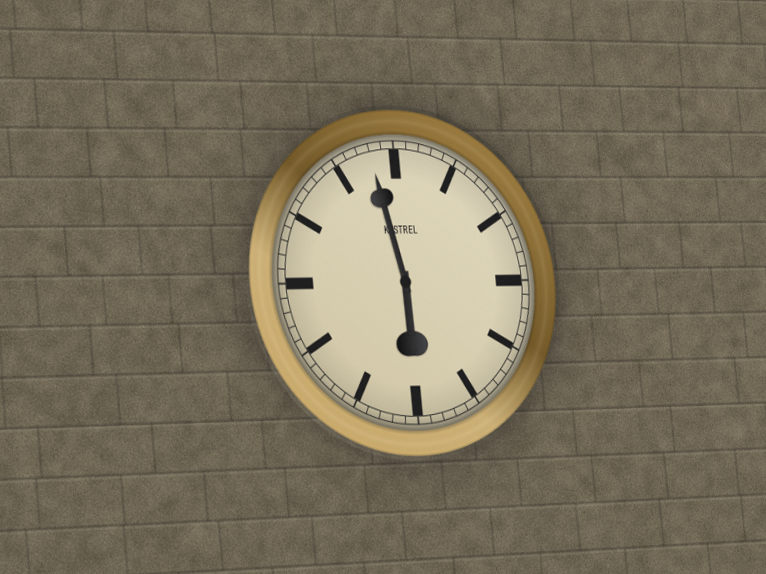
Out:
5,58
